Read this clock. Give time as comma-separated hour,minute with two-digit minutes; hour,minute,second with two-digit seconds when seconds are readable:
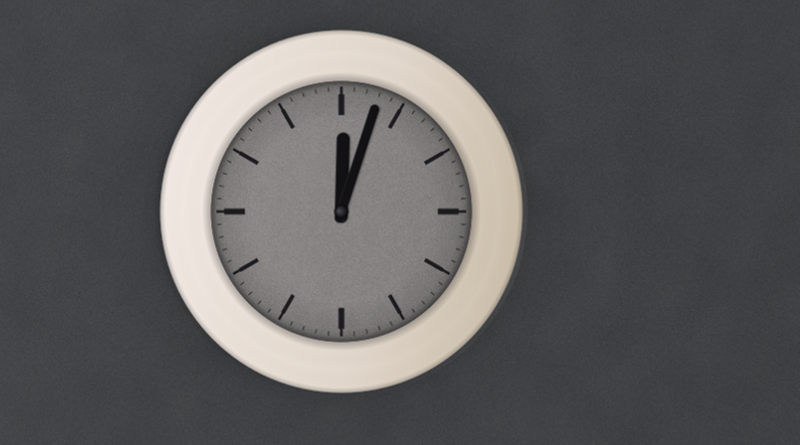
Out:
12,03
